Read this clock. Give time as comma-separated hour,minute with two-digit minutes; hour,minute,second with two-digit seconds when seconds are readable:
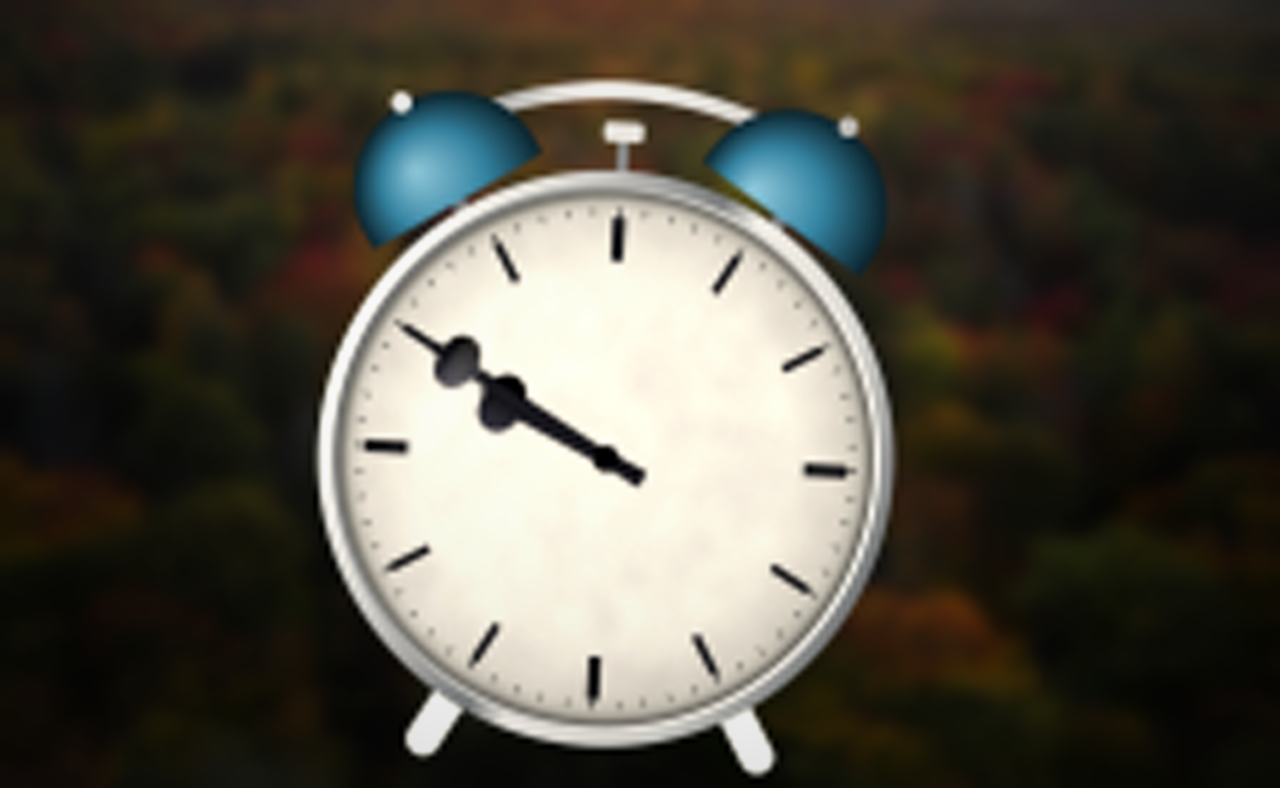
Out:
9,50
